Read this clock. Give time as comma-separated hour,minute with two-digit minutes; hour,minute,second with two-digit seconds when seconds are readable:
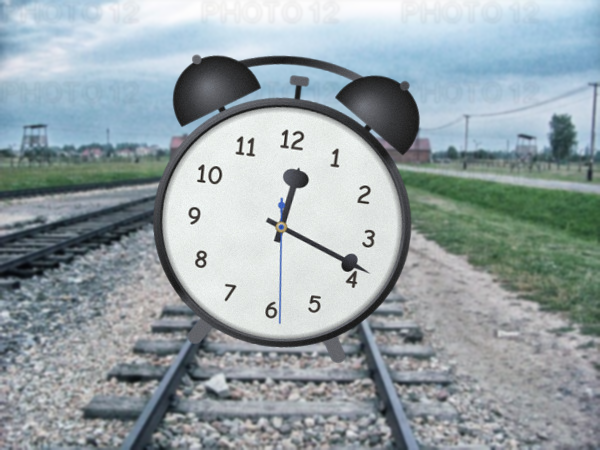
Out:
12,18,29
